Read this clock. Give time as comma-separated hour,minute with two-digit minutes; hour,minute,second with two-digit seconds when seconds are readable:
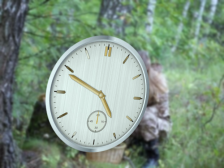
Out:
4,49
